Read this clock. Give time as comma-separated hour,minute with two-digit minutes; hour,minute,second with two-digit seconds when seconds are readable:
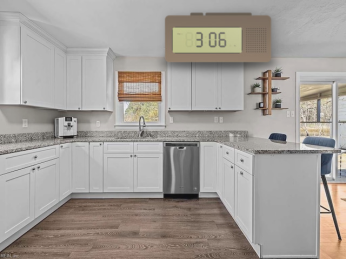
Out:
3,06
